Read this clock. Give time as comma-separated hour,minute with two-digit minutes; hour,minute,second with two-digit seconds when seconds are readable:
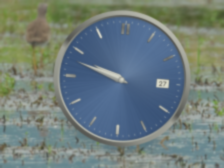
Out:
9,48
